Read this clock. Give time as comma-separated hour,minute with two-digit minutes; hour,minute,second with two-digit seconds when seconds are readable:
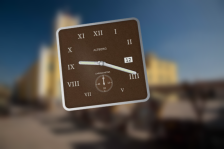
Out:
9,19
